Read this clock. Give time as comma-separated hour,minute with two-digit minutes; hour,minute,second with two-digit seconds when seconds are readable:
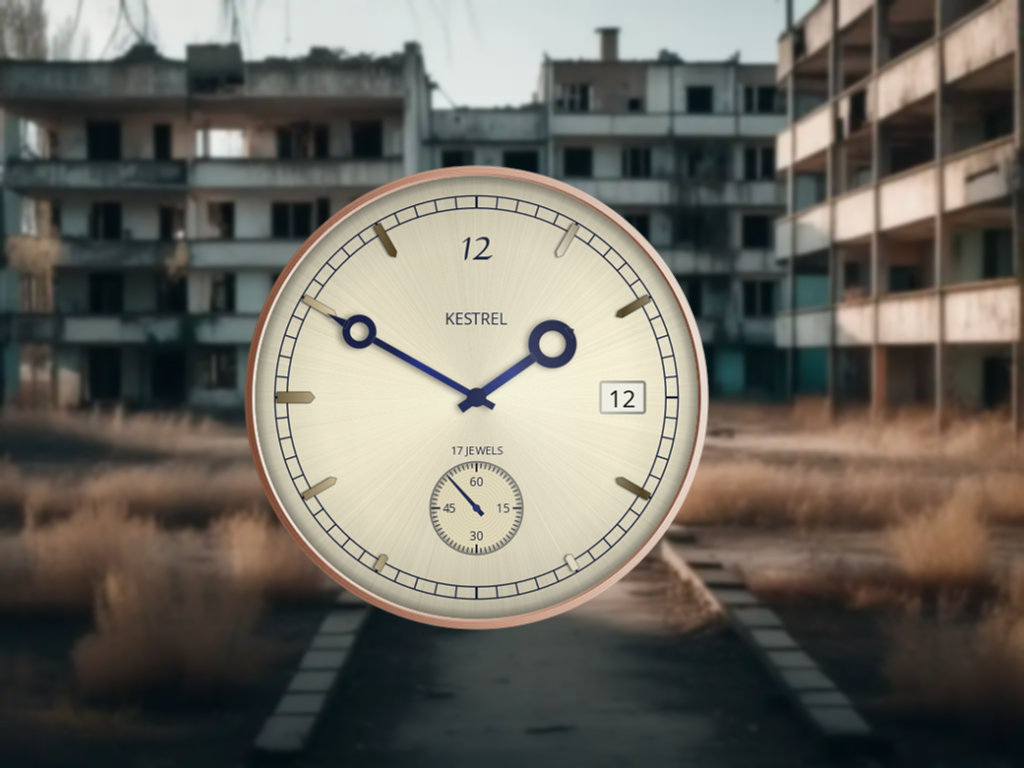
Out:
1,49,53
